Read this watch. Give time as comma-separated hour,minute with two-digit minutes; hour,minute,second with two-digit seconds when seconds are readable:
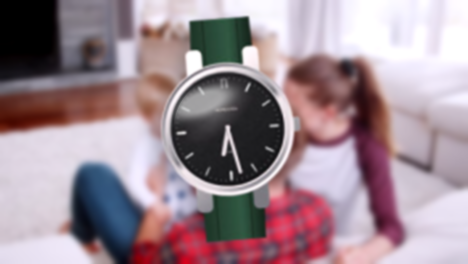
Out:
6,28
